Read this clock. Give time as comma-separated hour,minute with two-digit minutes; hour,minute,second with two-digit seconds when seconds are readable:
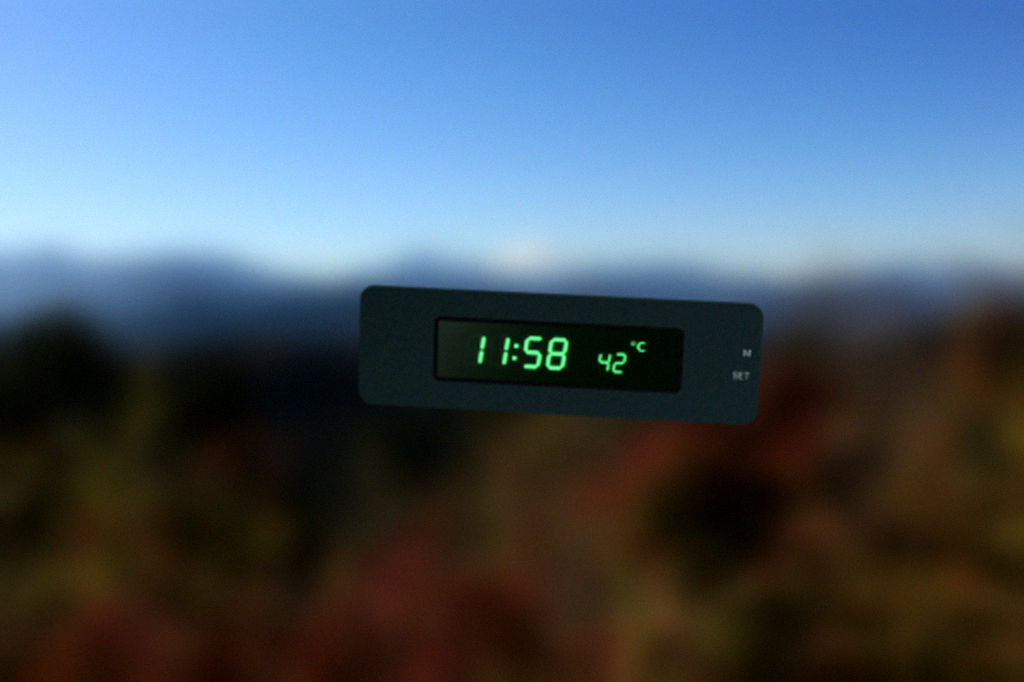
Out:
11,58
